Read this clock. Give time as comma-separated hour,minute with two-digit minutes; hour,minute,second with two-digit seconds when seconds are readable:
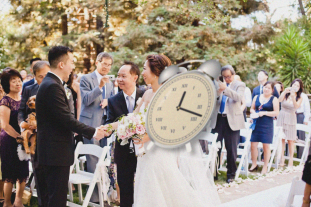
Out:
12,18
